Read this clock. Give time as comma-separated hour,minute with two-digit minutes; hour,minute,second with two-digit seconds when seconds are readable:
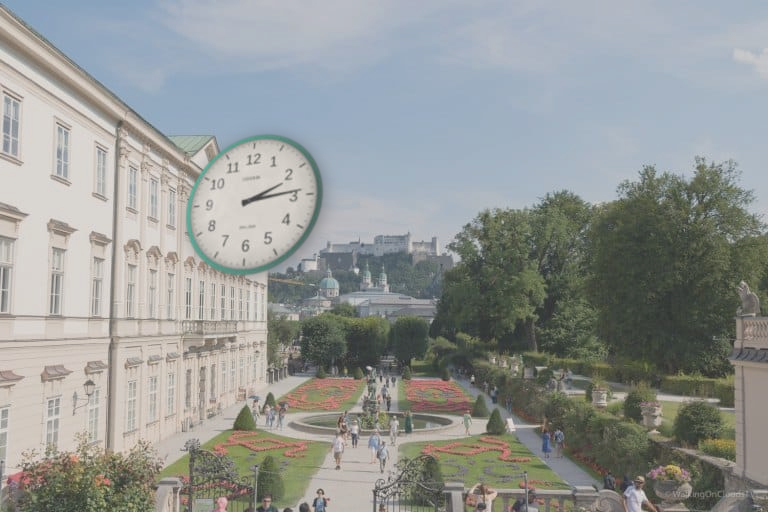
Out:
2,14
